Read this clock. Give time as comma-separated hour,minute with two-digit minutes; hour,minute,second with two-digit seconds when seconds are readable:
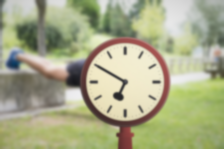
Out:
6,50
